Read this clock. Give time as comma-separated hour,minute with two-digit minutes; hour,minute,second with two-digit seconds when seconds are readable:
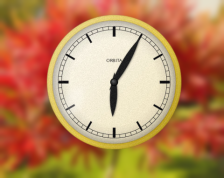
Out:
6,05
